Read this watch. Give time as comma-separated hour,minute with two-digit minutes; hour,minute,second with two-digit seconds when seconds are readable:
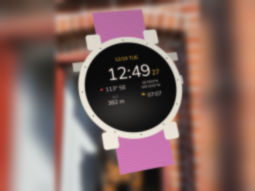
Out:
12,49
